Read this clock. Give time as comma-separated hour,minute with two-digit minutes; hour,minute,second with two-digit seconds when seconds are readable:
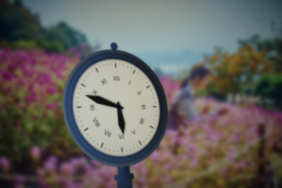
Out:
5,48
